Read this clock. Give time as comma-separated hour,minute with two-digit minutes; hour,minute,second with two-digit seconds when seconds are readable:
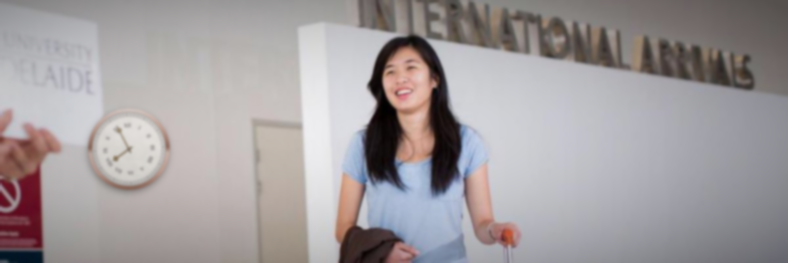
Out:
7,56
